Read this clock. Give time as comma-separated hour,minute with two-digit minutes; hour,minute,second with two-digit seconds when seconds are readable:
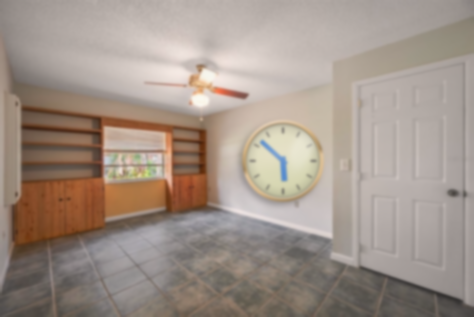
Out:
5,52
